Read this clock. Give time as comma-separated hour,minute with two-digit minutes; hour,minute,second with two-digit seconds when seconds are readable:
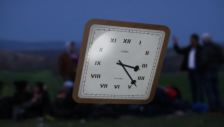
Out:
3,23
